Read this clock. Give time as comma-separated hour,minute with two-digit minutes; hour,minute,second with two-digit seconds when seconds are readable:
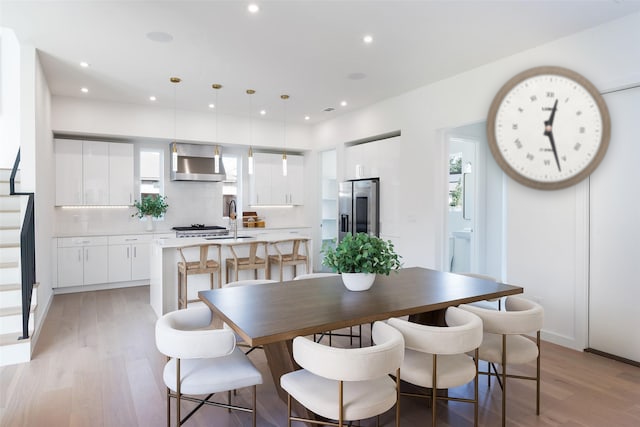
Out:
12,27
